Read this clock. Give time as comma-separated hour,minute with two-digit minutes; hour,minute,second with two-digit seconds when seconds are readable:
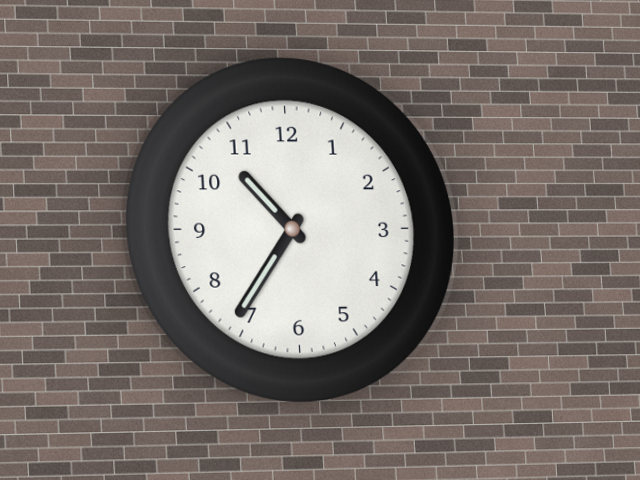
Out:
10,36
